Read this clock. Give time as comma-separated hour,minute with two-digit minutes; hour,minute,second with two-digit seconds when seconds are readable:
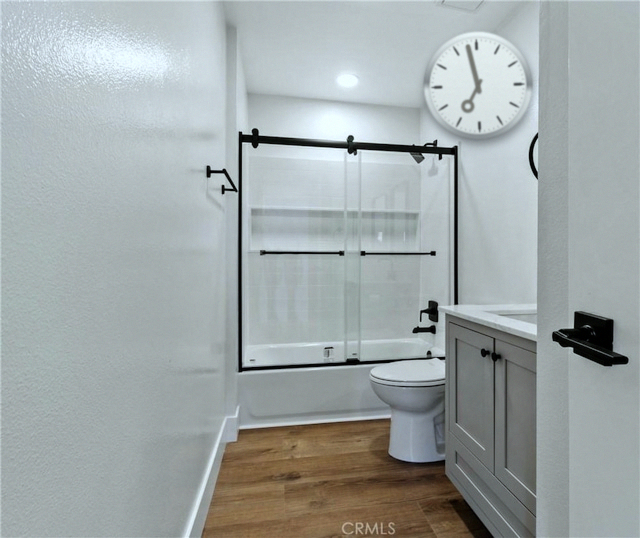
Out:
6,58
